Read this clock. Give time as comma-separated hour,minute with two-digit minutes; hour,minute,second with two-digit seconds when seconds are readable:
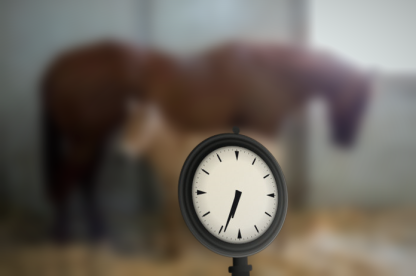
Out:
6,34
